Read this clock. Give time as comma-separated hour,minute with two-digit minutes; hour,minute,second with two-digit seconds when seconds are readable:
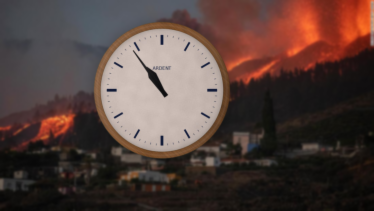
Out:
10,54
